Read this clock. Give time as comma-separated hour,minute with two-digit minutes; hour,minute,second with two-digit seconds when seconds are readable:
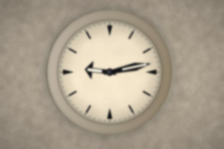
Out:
9,13
